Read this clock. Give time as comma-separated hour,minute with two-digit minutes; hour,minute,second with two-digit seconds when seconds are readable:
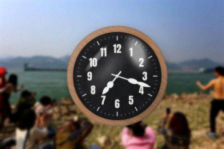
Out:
7,18
